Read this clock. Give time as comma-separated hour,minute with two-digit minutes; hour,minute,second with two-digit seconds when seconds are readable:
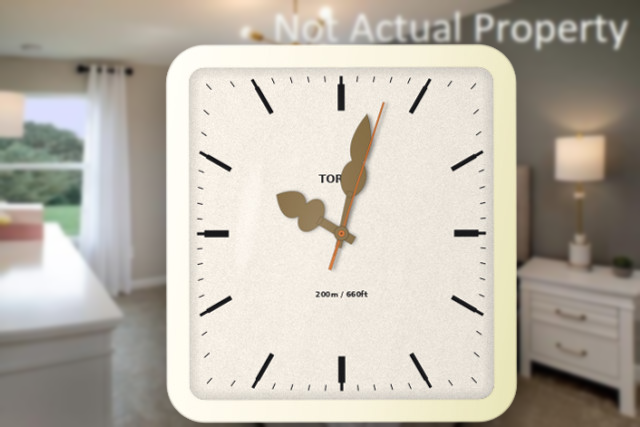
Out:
10,02,03
